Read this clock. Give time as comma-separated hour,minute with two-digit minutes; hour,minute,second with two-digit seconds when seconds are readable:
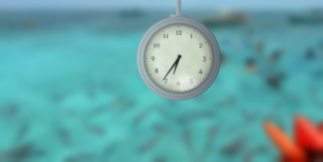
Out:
6,36
